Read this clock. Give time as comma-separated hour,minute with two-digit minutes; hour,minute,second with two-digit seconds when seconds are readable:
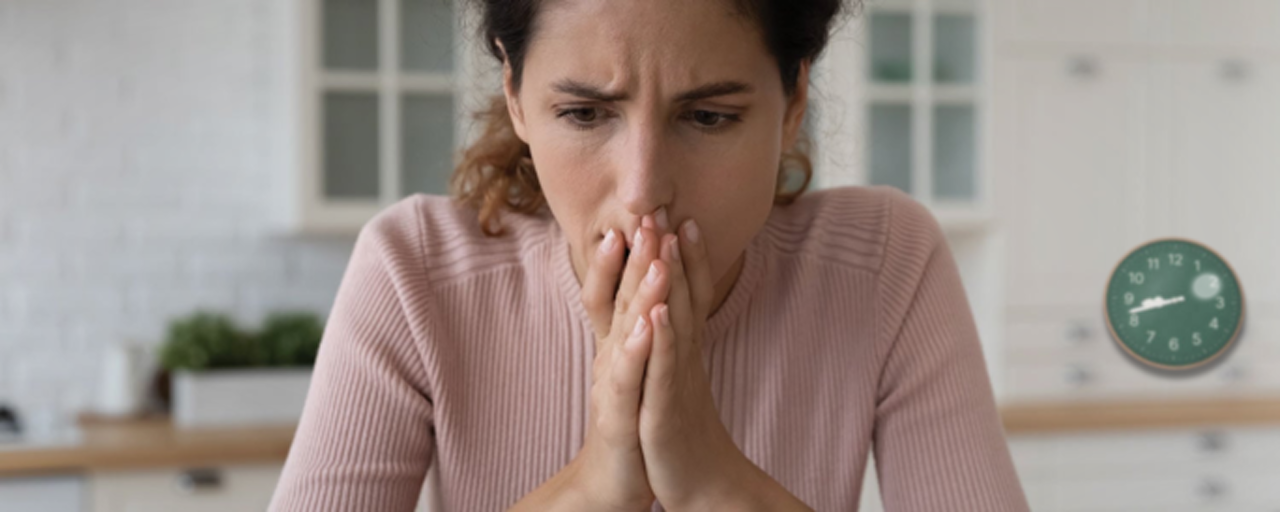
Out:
8,42
